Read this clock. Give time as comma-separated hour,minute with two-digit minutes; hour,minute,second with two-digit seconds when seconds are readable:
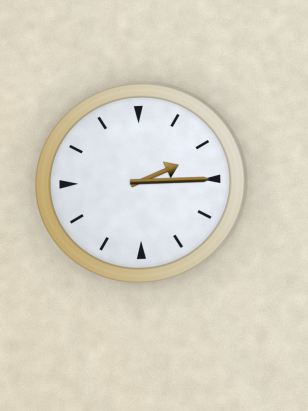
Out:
2,15
